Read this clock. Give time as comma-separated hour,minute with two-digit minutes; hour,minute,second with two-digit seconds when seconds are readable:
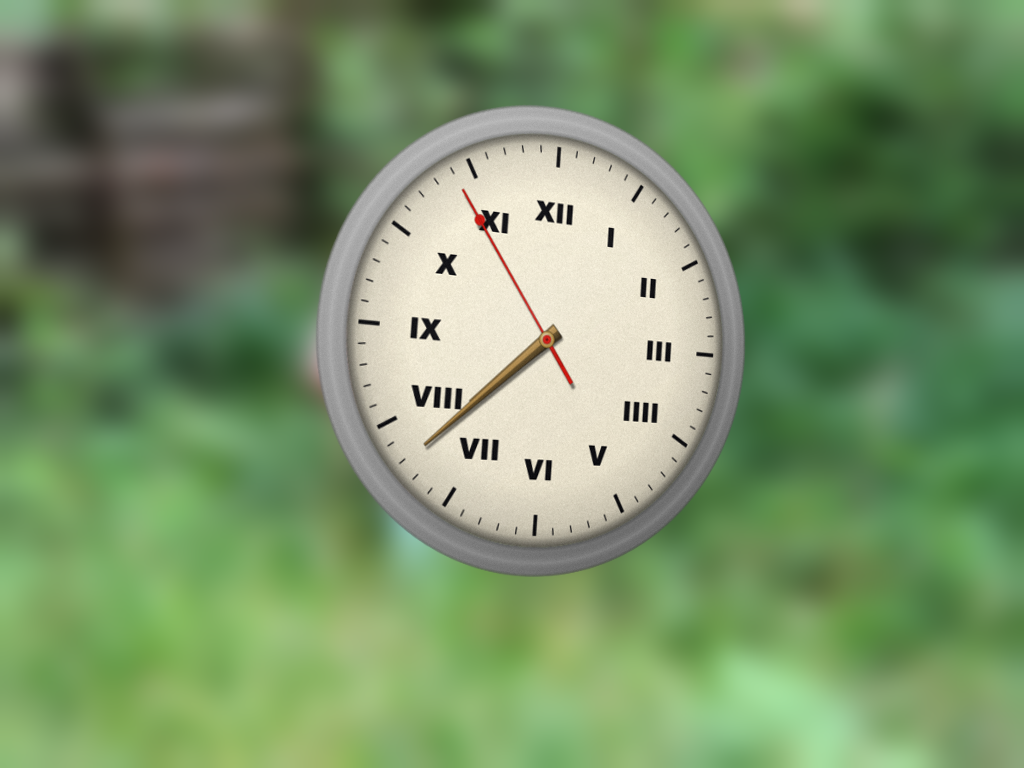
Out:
7,37,54
